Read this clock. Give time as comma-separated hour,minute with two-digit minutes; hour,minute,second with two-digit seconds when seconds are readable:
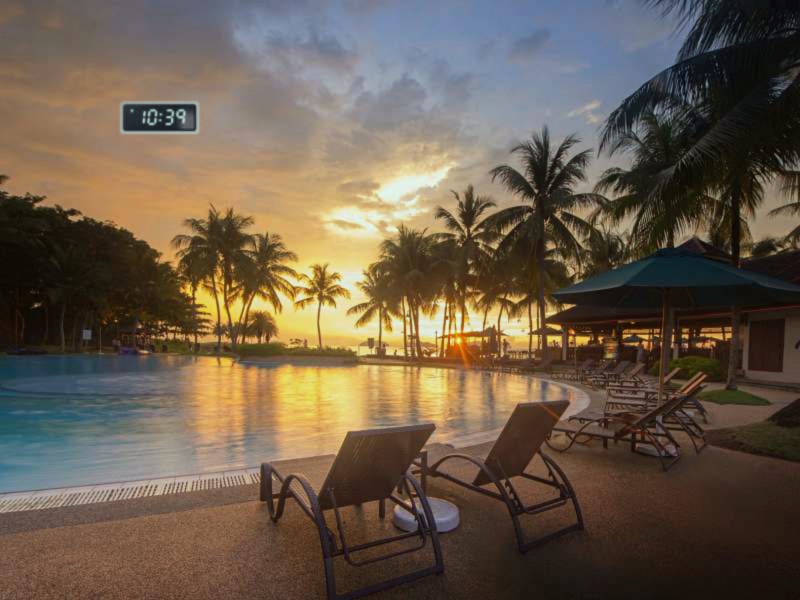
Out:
10,39
